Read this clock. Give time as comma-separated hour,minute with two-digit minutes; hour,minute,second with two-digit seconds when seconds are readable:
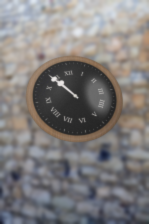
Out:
10,54
